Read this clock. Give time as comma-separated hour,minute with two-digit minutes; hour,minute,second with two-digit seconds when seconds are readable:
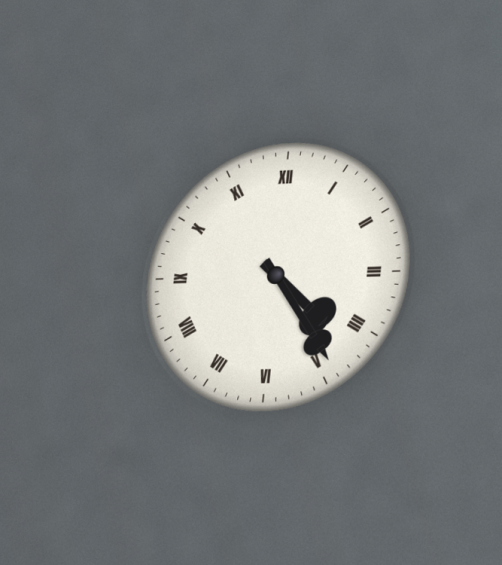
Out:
4,24
